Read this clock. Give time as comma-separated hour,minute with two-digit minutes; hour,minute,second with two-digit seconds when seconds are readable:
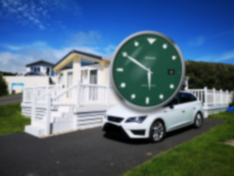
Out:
5,50
